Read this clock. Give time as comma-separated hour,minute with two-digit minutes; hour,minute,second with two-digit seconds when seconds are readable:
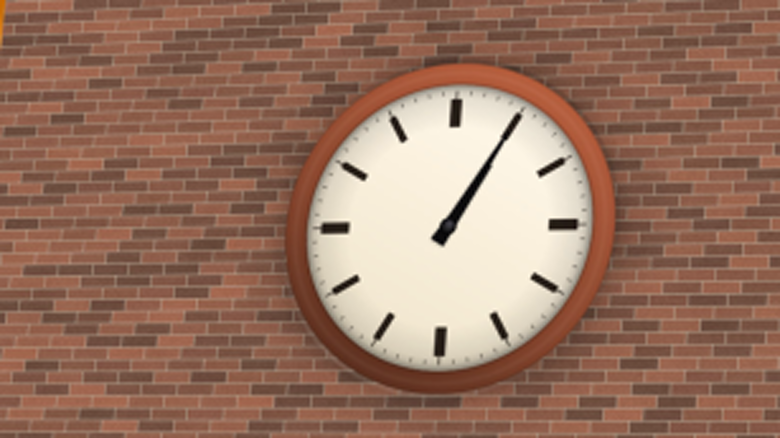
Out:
1,05
